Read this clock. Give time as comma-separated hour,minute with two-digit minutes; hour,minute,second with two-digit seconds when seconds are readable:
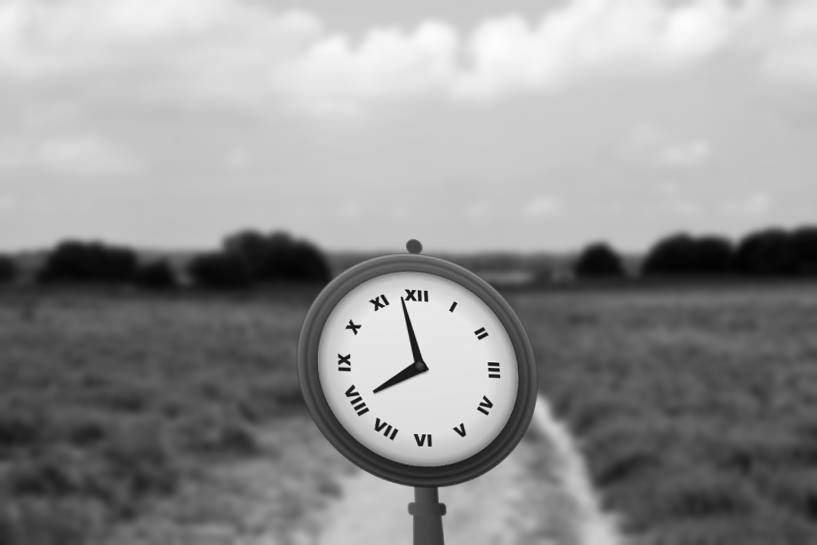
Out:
7,58
